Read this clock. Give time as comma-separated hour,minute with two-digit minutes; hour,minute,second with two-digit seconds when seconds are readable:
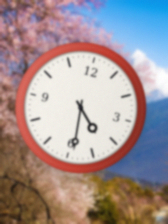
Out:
4,29
